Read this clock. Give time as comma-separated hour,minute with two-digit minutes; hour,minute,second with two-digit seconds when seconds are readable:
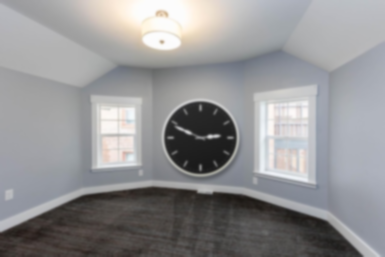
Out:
2,49
